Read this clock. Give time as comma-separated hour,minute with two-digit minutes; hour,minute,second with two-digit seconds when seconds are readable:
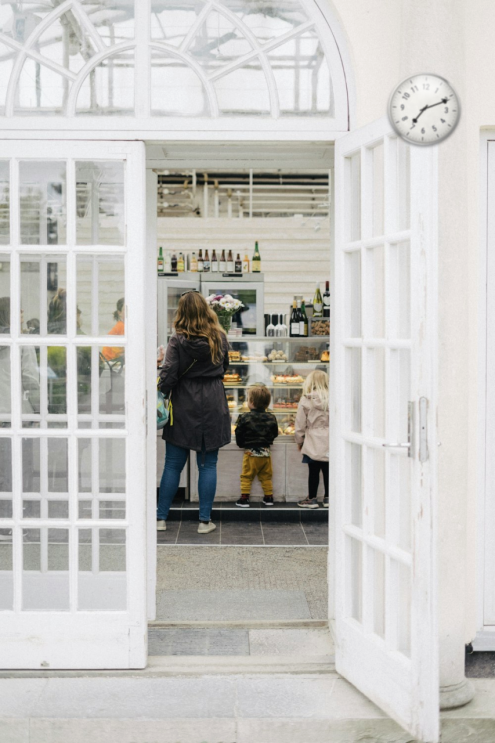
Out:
7,11
